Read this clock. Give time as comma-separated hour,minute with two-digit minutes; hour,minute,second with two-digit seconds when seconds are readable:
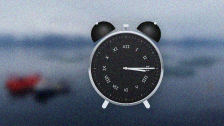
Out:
3,15
